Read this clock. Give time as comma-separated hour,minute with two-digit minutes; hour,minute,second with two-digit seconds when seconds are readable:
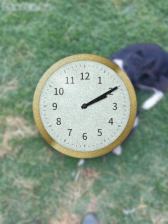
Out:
2,10
